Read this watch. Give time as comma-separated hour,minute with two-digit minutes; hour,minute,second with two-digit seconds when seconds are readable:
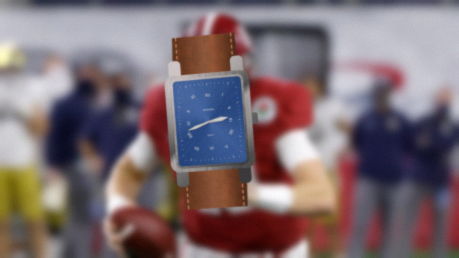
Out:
2,42
